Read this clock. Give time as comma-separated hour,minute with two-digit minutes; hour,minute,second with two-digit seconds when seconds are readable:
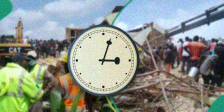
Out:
3,03
